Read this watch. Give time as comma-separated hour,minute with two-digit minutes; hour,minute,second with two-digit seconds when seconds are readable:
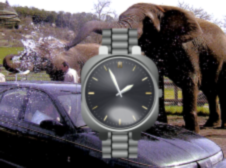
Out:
1,56
